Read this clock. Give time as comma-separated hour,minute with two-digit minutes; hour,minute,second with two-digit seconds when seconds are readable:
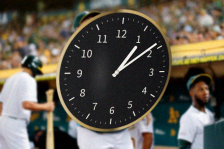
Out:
1,09
